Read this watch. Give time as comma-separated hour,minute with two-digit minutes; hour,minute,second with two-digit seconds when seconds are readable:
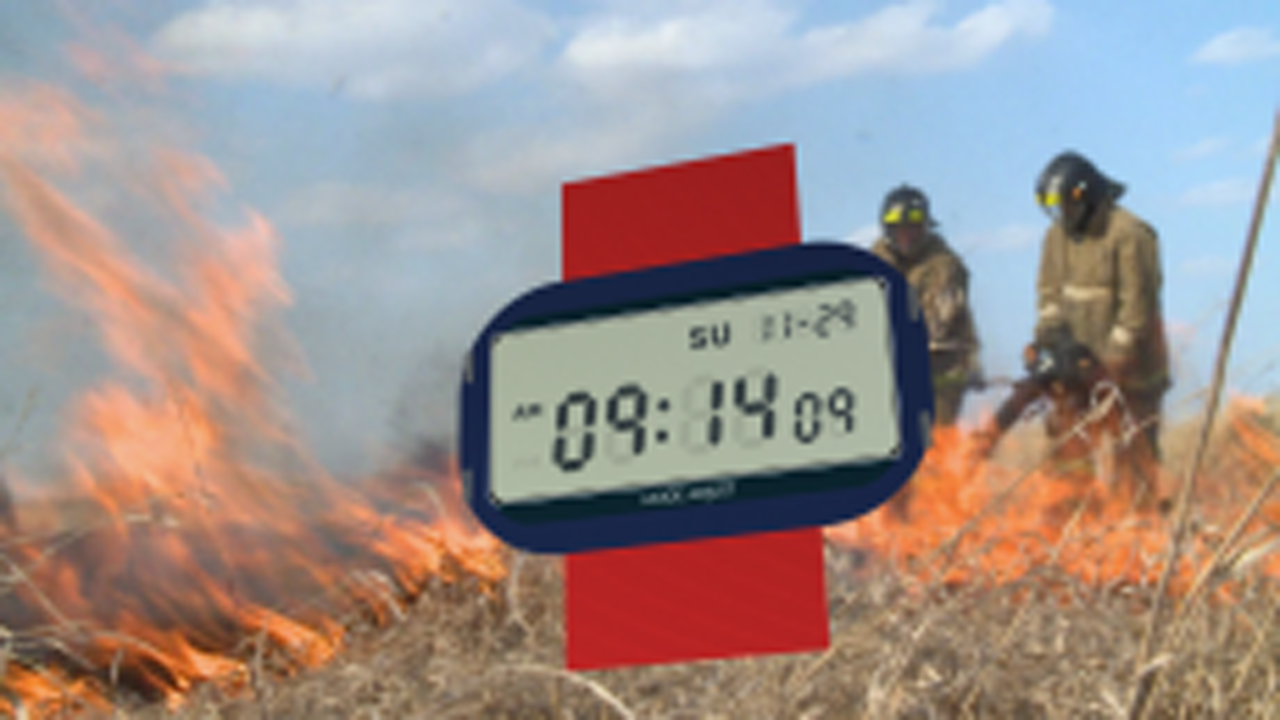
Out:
9,14,09
